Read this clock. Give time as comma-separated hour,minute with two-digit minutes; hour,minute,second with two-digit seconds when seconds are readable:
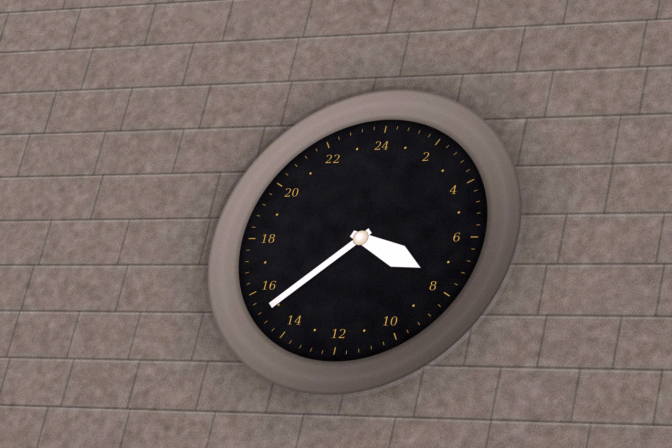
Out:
7,38
